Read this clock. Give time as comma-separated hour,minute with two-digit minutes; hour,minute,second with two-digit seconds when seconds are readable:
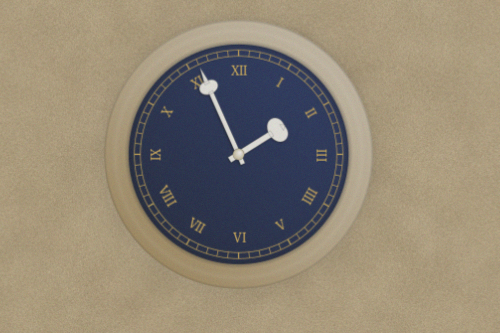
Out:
1,56
